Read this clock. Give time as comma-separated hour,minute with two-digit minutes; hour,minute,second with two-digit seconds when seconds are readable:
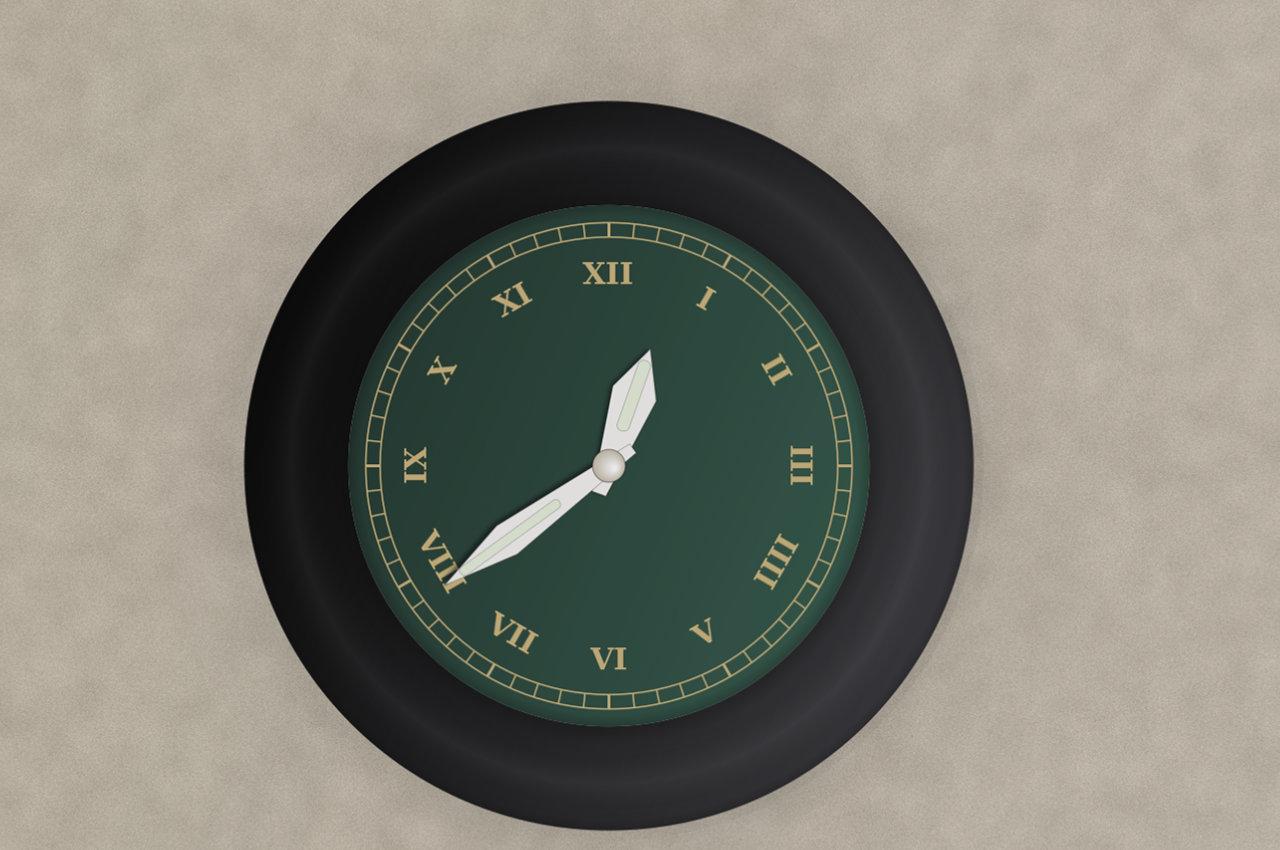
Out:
12,39
